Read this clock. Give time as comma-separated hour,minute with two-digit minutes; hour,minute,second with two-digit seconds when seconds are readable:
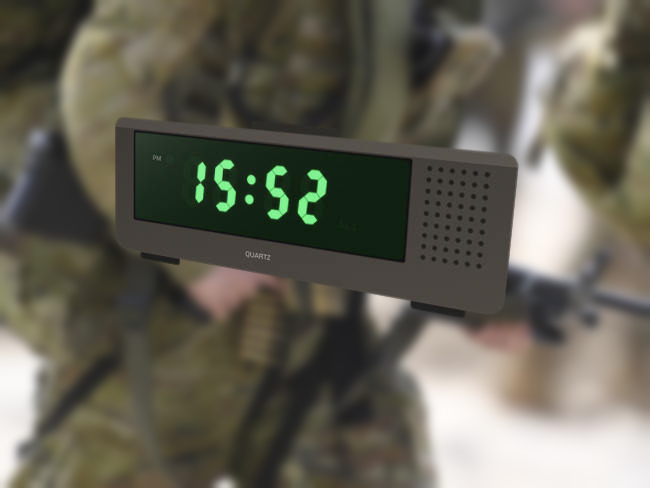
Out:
15,52
